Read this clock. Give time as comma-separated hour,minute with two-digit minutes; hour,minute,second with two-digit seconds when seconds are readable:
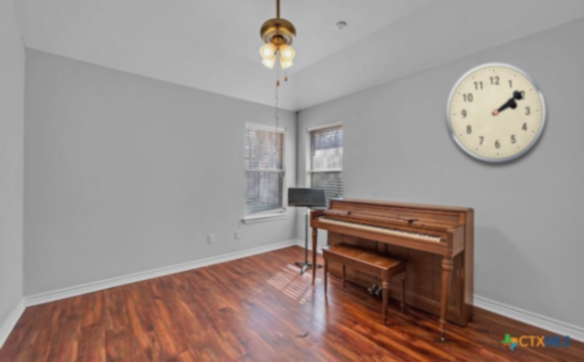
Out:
2,09
